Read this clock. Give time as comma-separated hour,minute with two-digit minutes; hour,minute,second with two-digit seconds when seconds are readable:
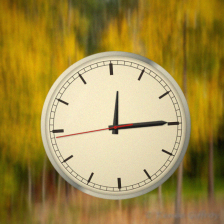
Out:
12,14,44
